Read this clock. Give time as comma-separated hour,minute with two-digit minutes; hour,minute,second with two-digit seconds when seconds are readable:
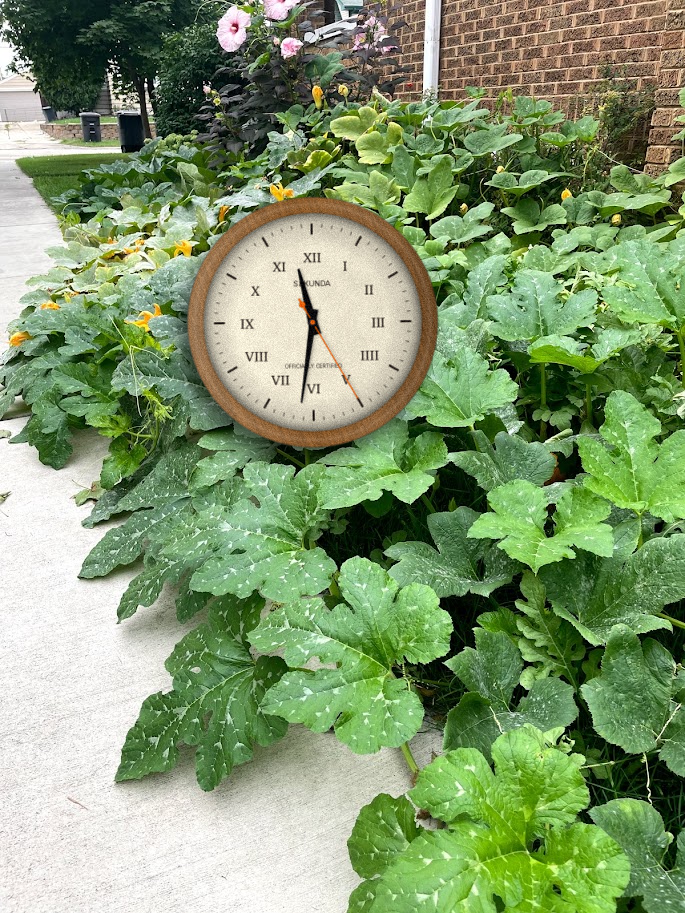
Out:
11,31,25
